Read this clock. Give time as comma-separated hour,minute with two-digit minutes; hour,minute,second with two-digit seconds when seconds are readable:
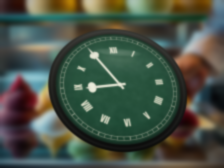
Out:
8,55
